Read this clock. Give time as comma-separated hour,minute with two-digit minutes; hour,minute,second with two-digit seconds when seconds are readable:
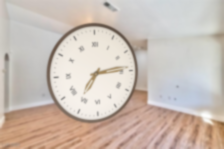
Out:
7,14
